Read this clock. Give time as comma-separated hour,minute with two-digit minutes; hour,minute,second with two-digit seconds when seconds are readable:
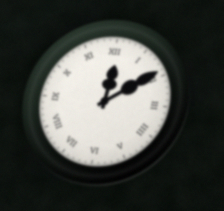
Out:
12,09
